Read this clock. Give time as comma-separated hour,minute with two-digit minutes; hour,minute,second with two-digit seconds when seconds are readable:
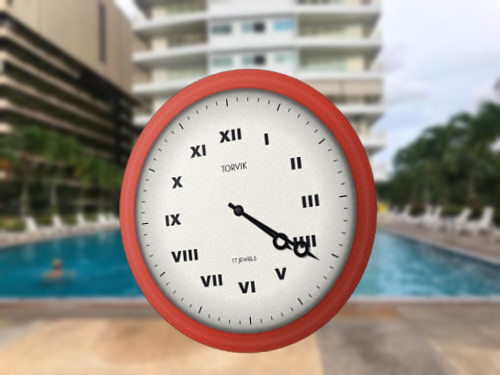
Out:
4,21
